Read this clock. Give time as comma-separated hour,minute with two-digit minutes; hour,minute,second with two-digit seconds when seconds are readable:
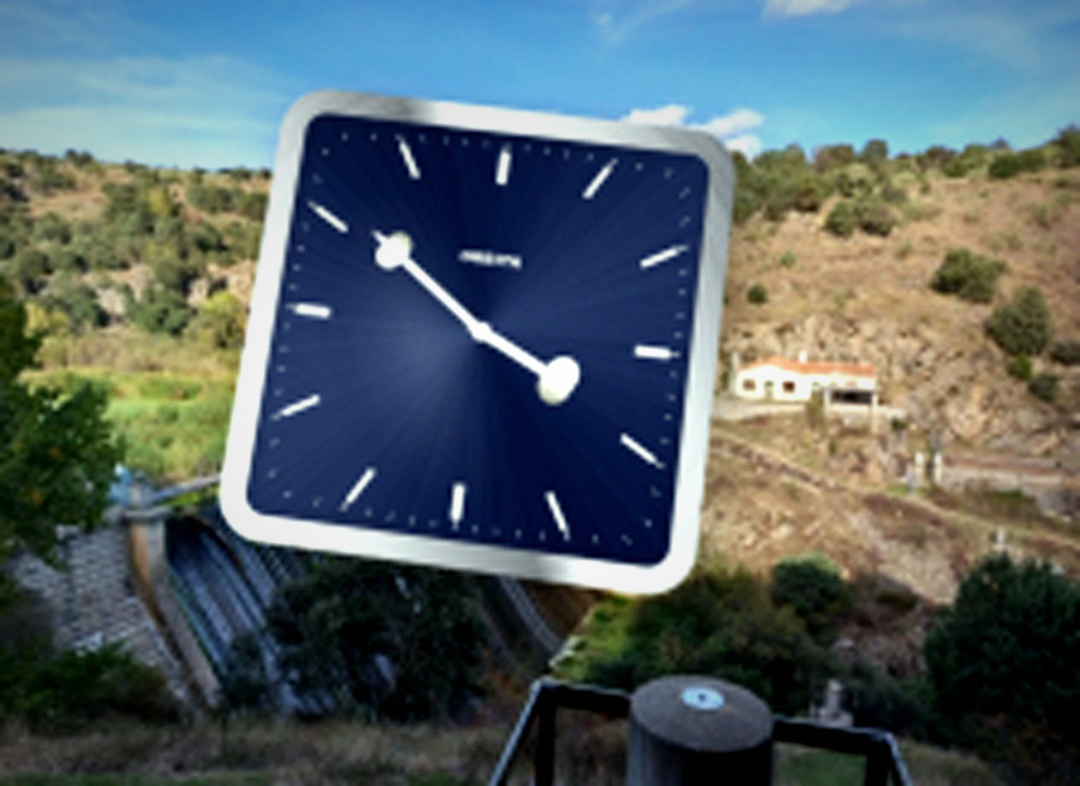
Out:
3,51
